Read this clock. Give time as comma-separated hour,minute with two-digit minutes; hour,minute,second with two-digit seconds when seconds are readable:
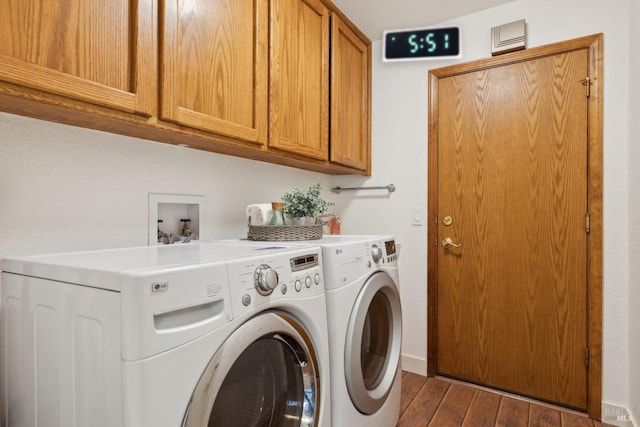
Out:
5,51
